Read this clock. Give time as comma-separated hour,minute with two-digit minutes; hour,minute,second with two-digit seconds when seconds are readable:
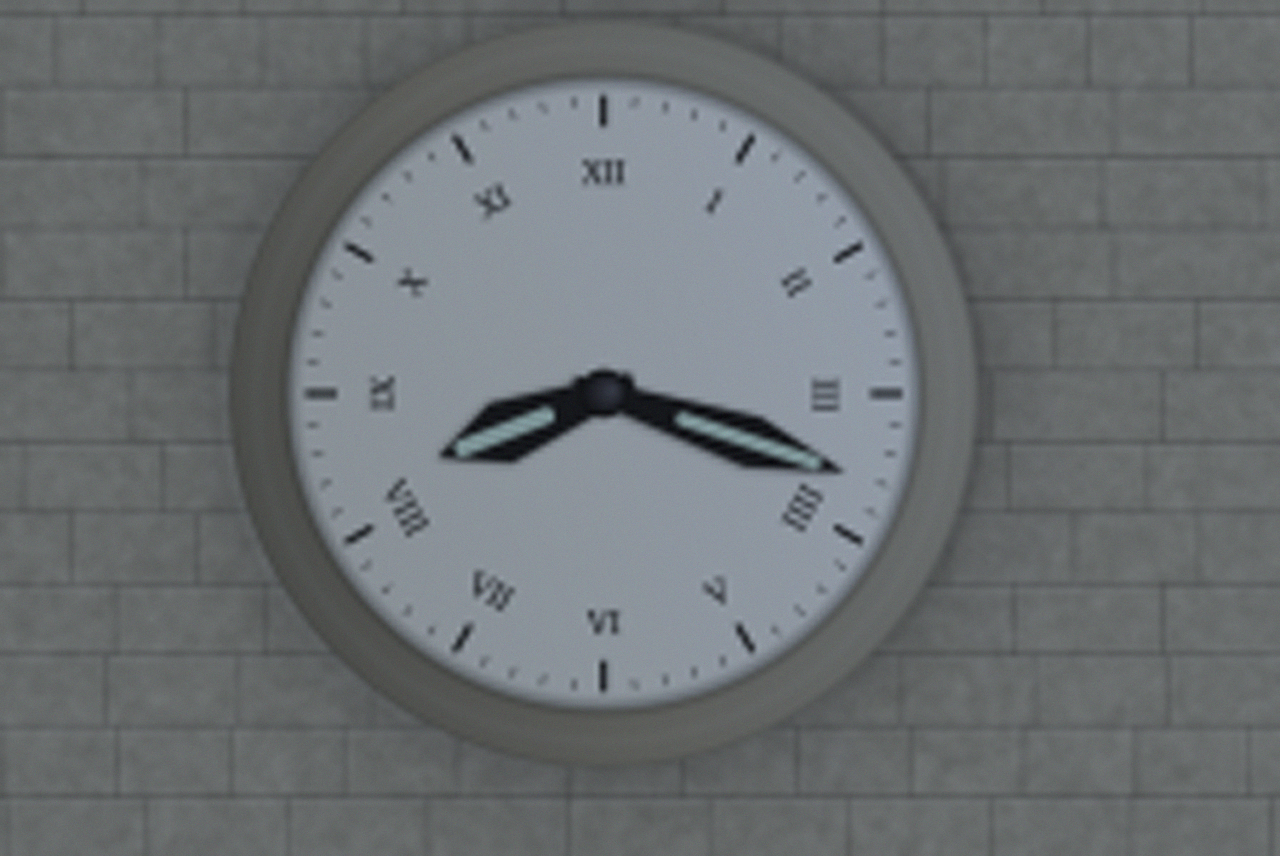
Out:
8,18
